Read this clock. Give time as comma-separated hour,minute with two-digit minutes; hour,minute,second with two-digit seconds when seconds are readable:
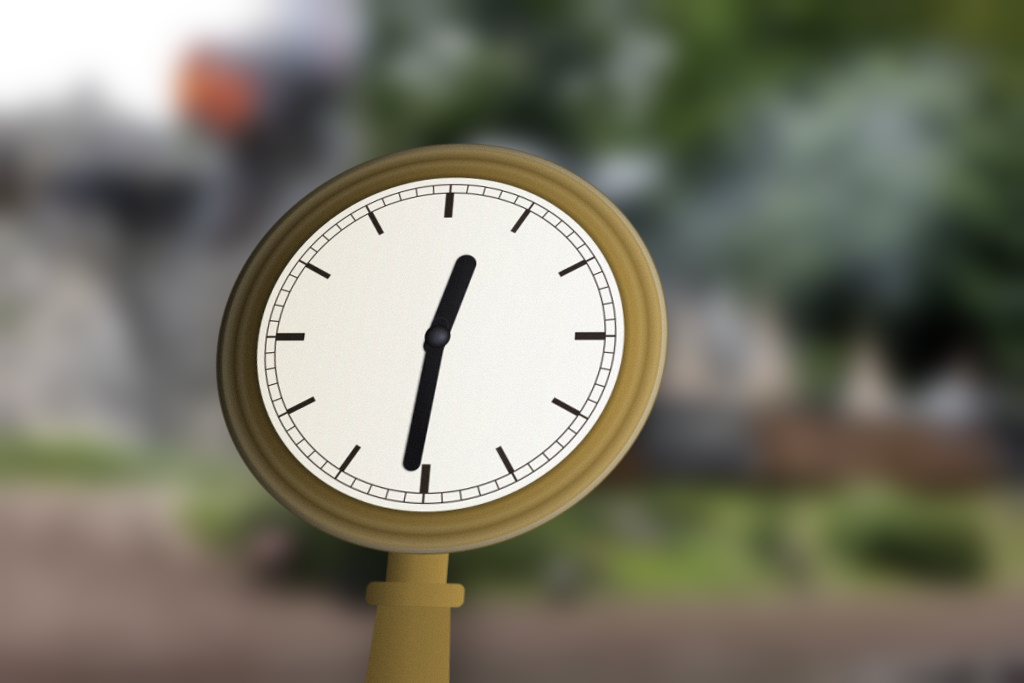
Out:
12,31
